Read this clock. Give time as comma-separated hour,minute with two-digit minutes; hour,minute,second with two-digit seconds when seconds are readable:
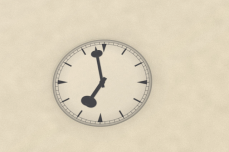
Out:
6,58
